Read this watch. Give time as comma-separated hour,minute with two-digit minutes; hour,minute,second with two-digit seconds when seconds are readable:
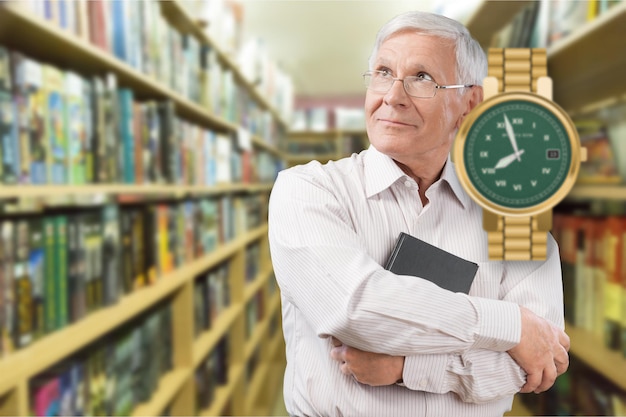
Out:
7,57
